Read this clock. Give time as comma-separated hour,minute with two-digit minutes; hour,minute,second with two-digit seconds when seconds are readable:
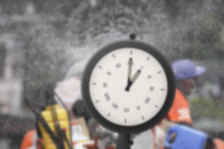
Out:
1,00
